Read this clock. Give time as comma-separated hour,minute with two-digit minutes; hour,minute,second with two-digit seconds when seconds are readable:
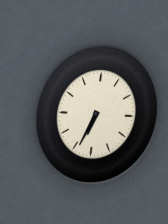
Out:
6,34
